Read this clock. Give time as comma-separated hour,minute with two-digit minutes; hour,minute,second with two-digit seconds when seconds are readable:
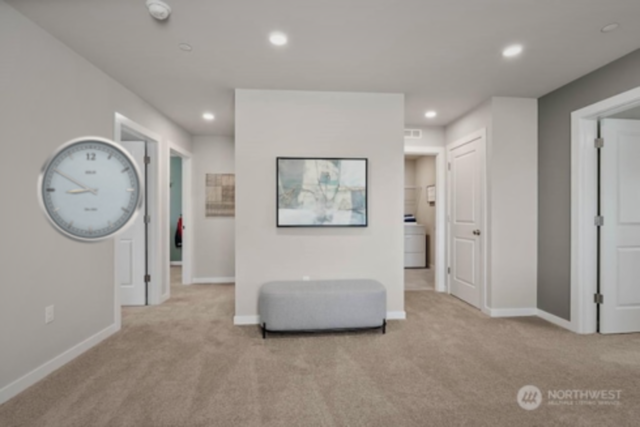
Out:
8,50
